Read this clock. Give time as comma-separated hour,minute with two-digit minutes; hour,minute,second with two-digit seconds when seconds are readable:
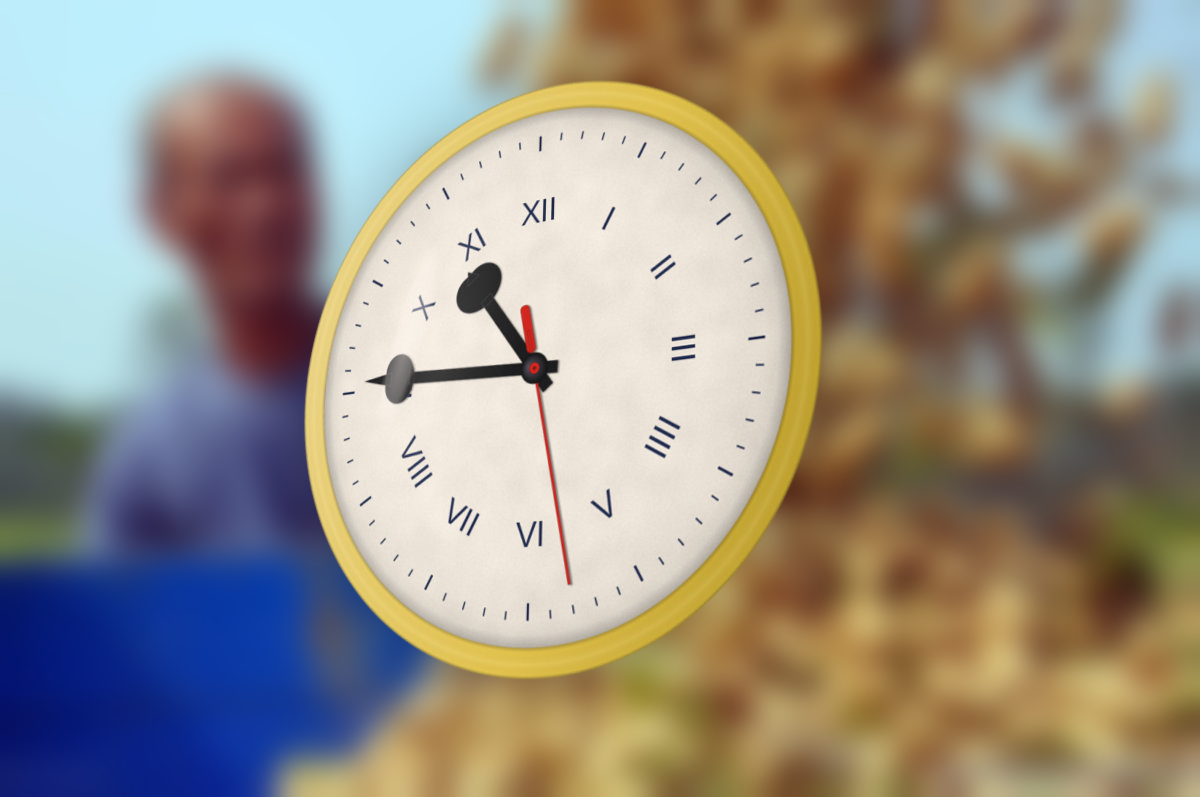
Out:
10,45,28
